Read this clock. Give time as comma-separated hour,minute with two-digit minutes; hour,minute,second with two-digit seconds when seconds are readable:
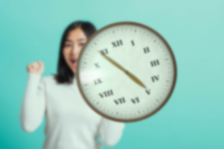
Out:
4,54
